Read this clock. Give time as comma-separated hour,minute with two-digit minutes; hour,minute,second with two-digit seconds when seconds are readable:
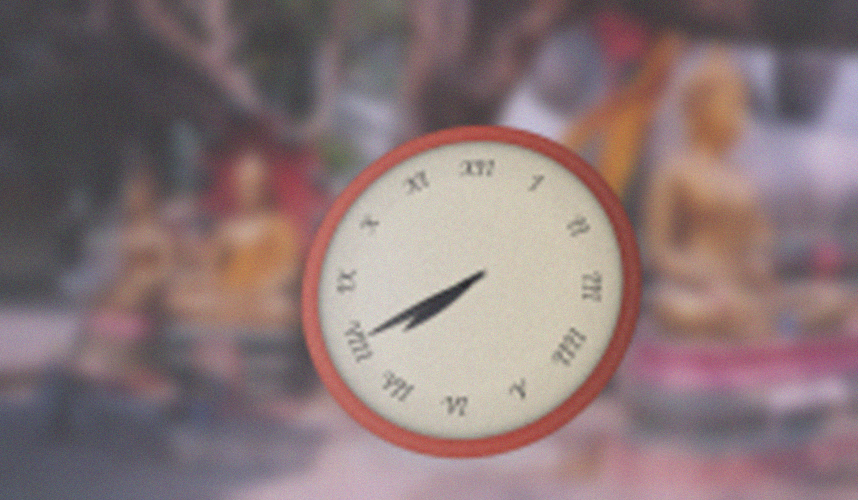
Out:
7,40
